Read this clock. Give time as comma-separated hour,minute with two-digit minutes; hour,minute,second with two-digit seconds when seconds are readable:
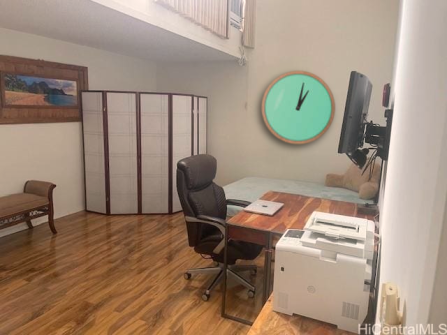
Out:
1,02
